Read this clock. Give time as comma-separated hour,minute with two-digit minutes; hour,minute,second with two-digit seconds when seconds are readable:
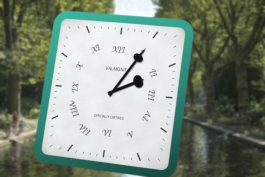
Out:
2,05
